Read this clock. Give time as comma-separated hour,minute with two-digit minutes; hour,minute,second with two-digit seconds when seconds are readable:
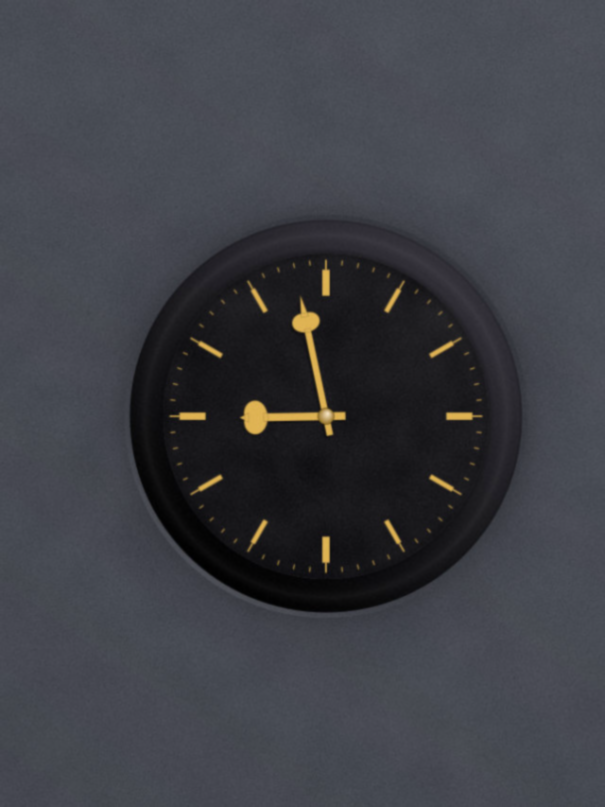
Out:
8,58
